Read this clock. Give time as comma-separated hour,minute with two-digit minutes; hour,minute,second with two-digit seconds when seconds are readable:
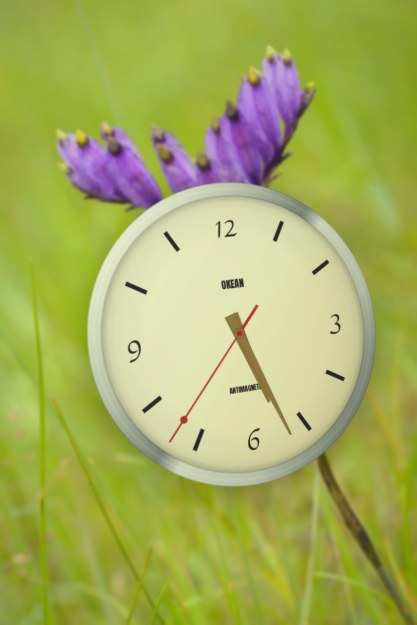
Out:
5,26,37
